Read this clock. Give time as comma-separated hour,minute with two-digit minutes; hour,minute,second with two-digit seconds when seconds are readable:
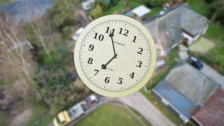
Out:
6,55
